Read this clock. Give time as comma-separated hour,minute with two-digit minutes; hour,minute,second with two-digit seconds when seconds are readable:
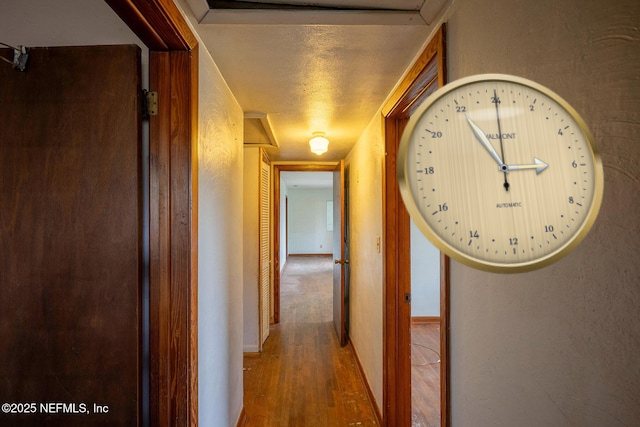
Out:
5,55,00
